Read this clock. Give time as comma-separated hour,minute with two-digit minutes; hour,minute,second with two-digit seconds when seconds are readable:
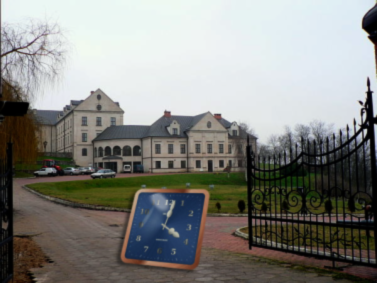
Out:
4,02
